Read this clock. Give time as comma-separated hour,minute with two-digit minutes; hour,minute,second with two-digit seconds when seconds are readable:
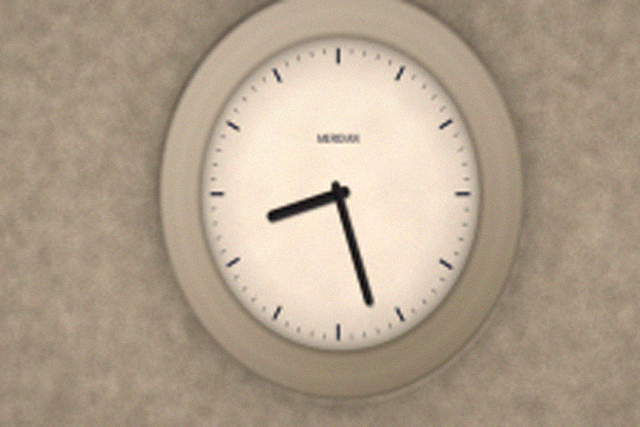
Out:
8,27
